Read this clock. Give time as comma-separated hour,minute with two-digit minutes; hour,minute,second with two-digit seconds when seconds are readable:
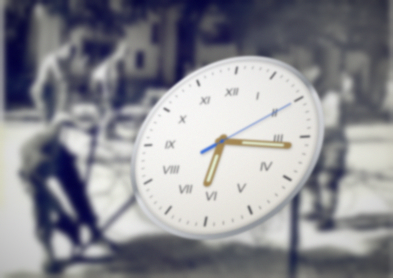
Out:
6,16,10
